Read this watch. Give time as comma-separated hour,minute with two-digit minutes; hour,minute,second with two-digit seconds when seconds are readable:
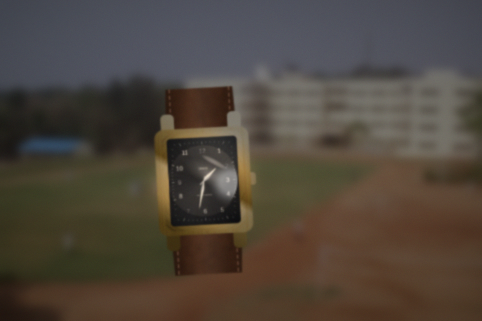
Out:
1,32
